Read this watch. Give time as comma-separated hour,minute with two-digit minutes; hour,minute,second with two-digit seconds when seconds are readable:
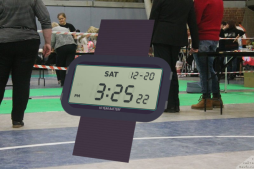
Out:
3,25,22
